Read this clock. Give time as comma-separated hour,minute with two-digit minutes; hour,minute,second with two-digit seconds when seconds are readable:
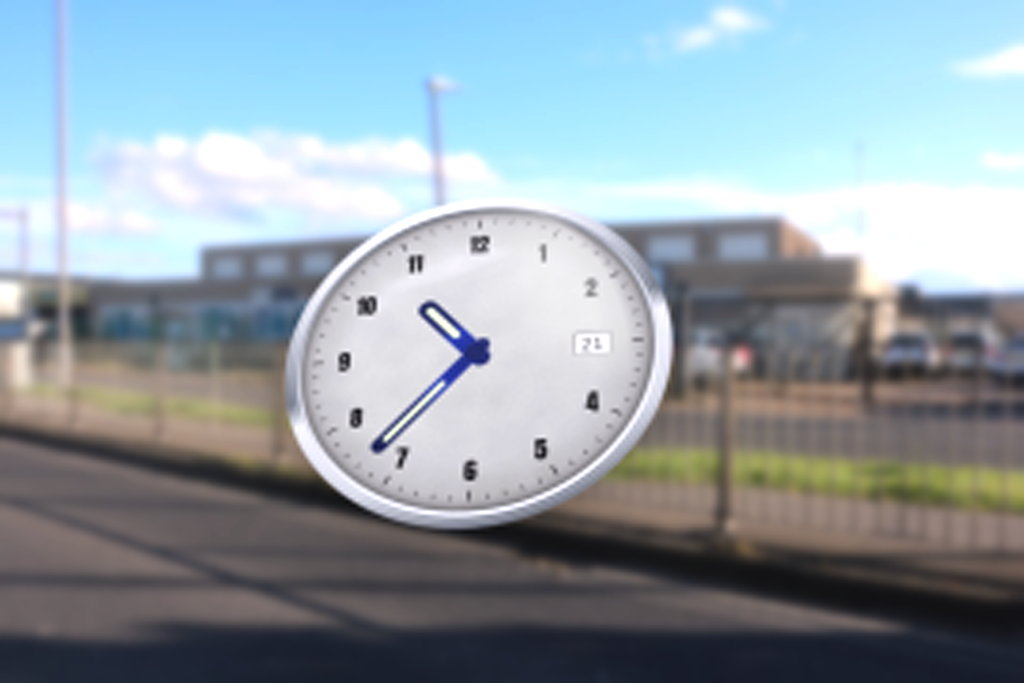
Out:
10,37
